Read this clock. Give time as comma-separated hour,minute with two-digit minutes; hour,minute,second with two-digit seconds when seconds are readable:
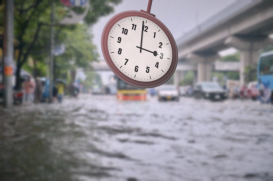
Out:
2,59
